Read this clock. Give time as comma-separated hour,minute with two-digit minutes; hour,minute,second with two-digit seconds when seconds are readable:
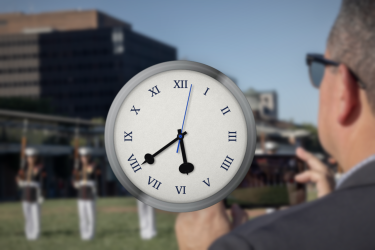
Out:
5,39,02
